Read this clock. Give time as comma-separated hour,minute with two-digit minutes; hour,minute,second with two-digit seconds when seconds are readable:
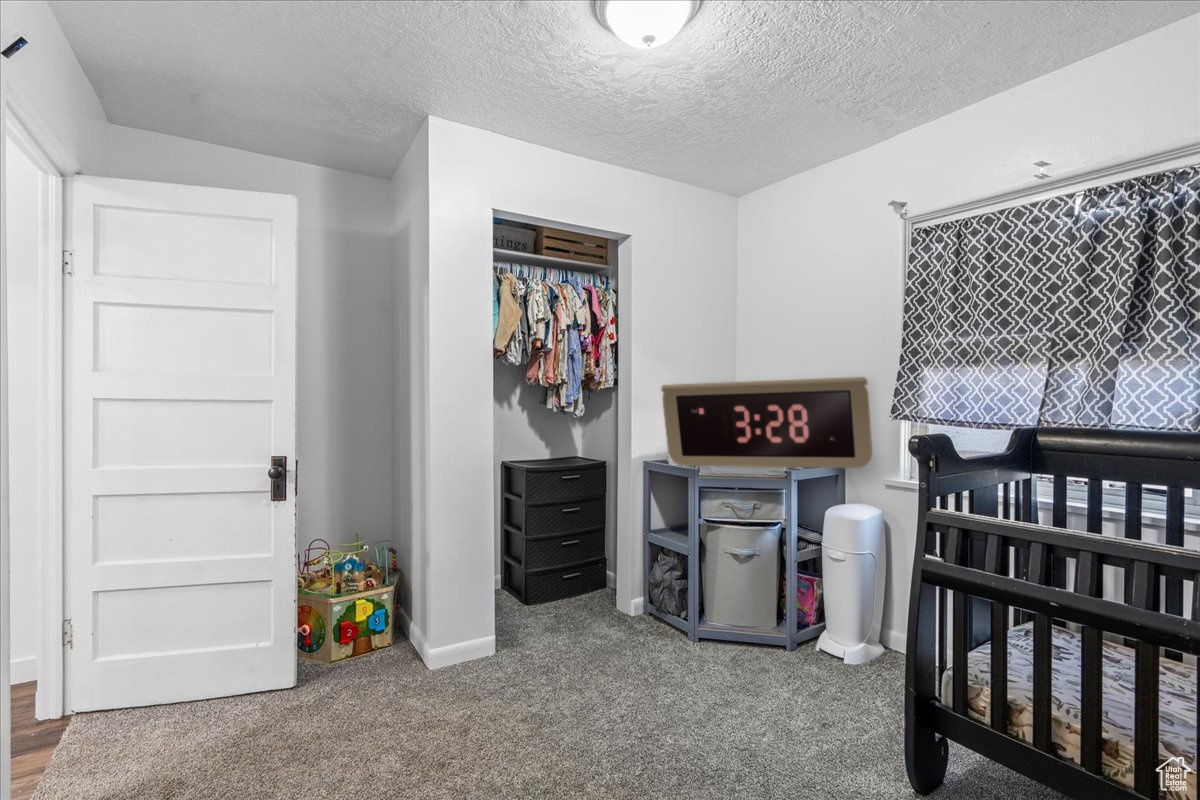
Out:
3,28
